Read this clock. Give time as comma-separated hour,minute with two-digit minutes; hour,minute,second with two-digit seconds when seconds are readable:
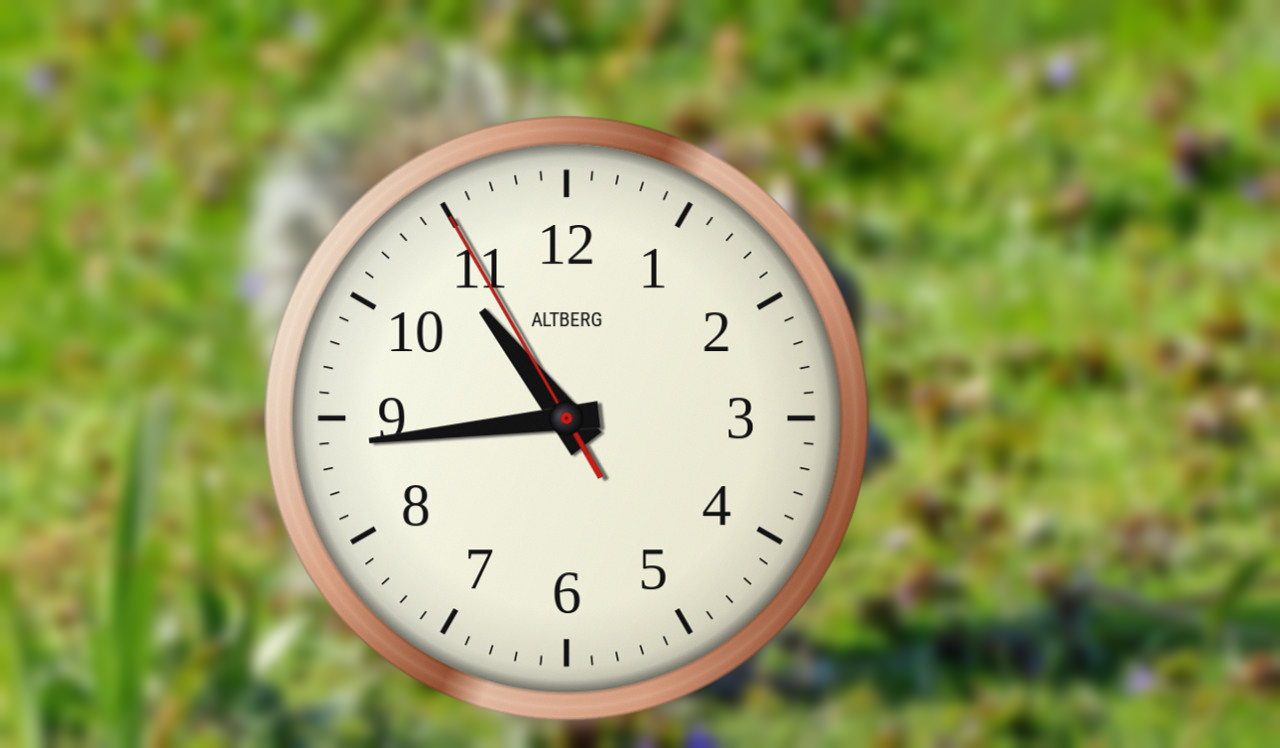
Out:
10,43,55
